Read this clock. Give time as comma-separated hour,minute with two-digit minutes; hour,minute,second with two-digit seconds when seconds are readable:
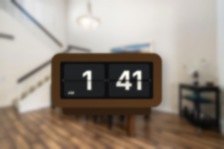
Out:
1,41
